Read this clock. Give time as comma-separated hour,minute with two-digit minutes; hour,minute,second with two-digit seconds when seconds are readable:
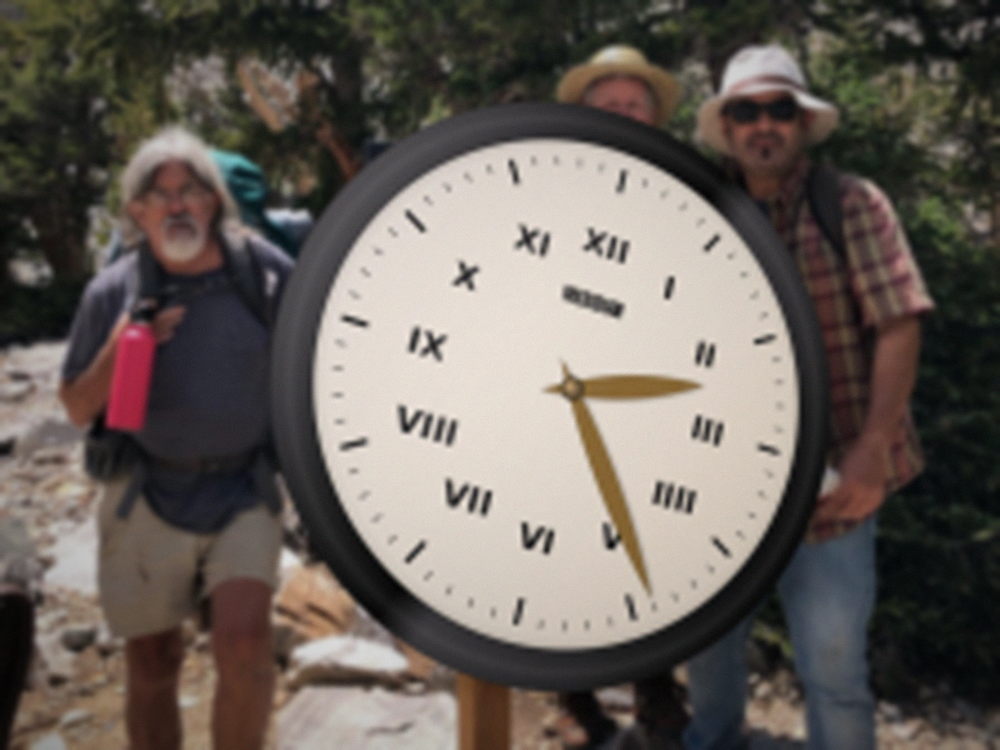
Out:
2,24
